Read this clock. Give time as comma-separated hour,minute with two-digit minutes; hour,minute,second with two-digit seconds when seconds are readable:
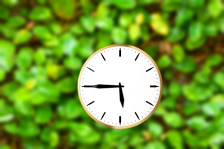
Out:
5,45
